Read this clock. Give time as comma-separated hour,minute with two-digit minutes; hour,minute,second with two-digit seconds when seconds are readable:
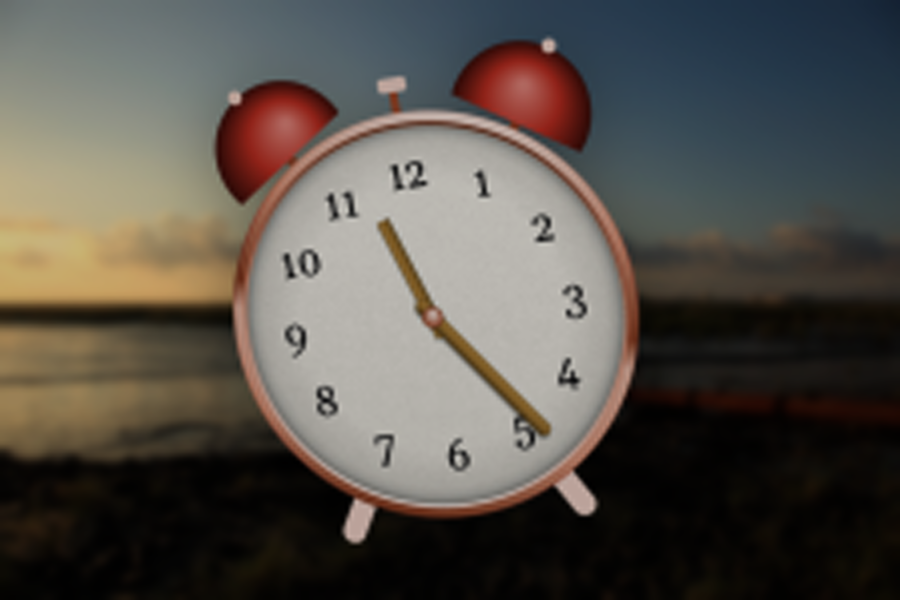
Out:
11,24
